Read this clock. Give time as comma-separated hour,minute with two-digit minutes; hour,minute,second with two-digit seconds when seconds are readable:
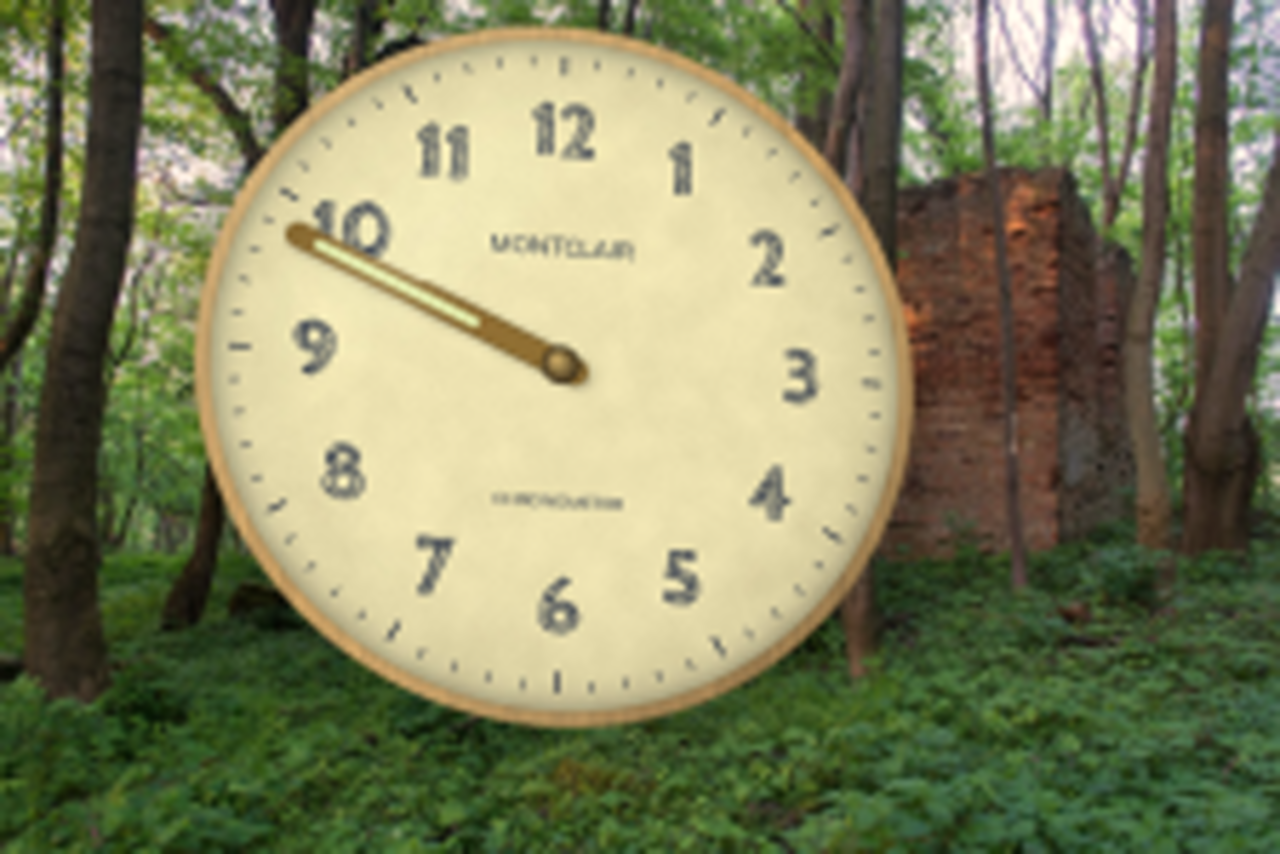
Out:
9,49
